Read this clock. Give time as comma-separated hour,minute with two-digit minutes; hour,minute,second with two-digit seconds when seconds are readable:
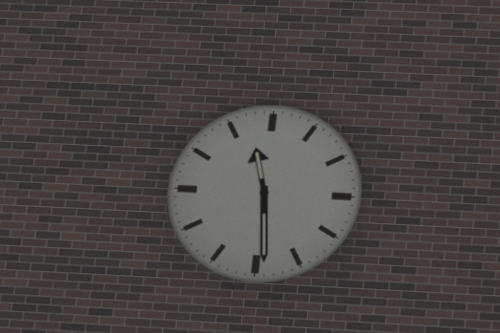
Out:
11,29
